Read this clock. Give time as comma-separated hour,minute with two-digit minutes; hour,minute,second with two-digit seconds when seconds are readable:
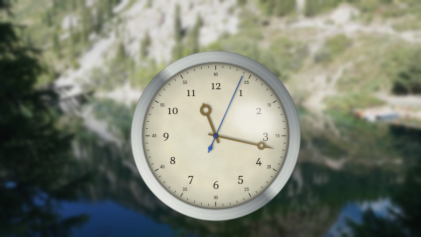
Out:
11,17,04
